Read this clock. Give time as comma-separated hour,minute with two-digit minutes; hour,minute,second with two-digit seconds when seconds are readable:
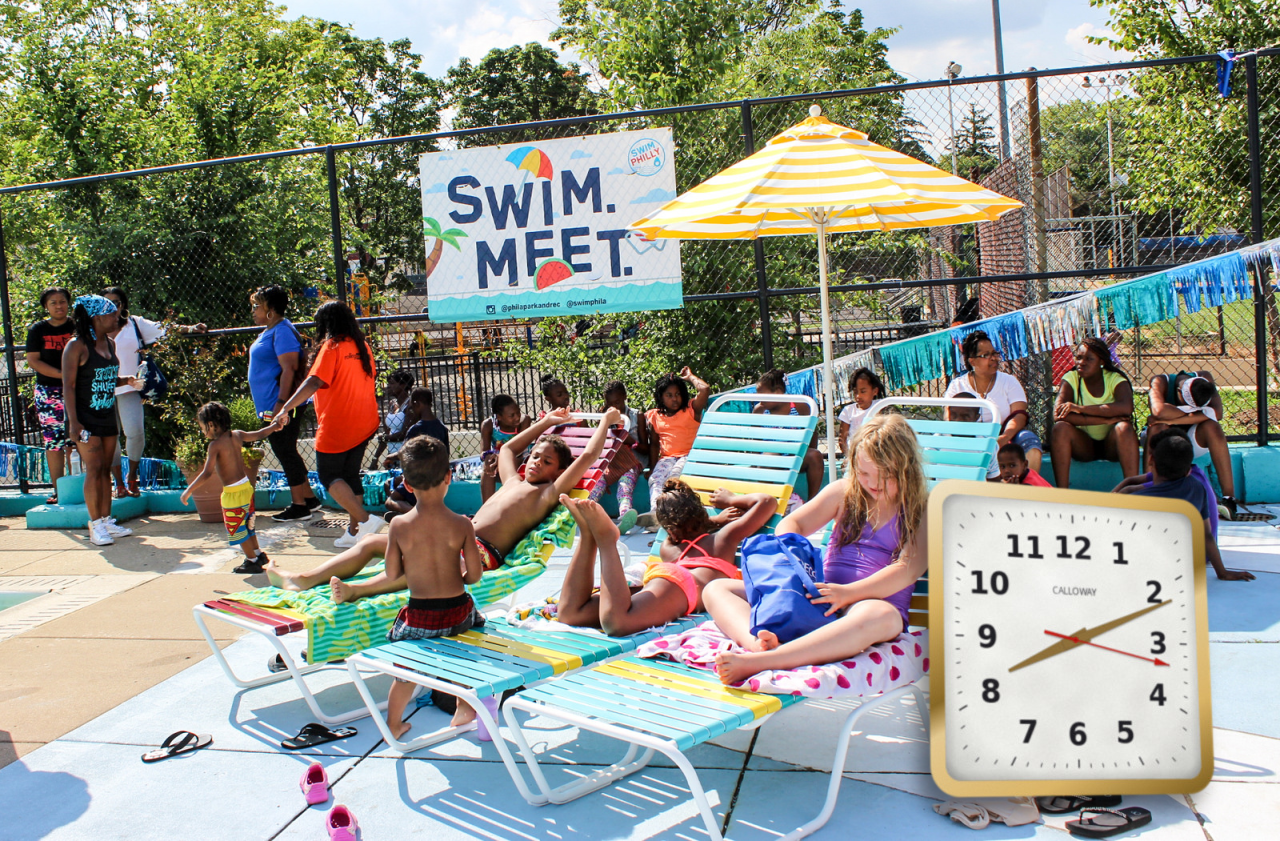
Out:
8,11,17
